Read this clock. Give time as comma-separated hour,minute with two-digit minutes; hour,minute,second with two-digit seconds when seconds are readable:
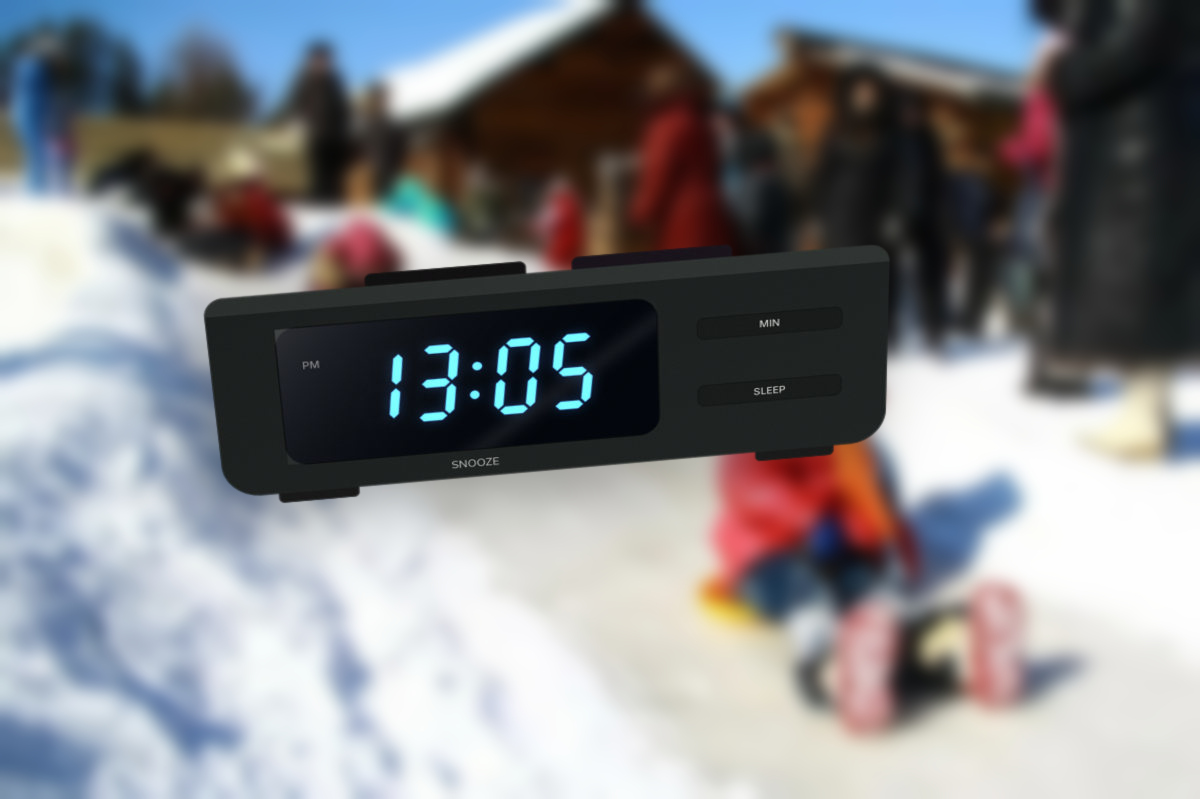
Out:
13,05
